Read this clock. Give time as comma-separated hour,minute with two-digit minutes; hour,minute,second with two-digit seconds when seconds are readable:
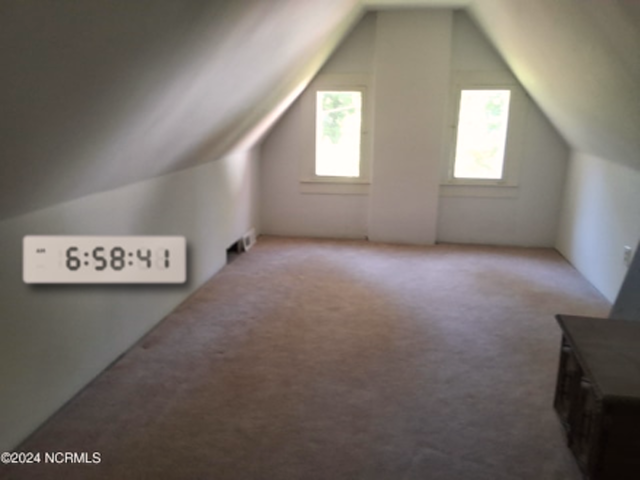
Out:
6,58,41
